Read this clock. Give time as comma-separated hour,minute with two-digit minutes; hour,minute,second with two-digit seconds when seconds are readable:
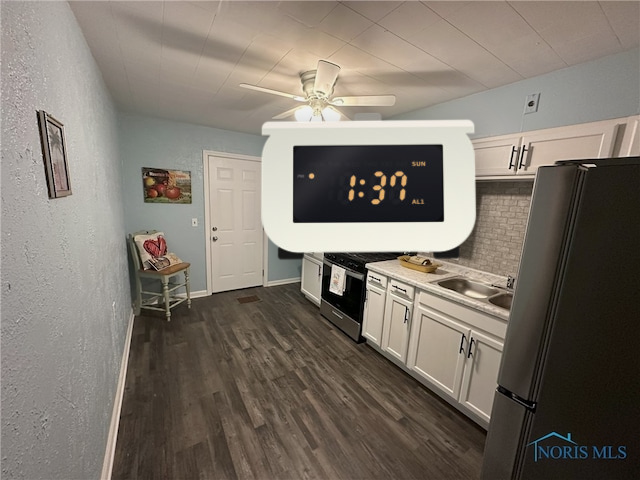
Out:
1,37
